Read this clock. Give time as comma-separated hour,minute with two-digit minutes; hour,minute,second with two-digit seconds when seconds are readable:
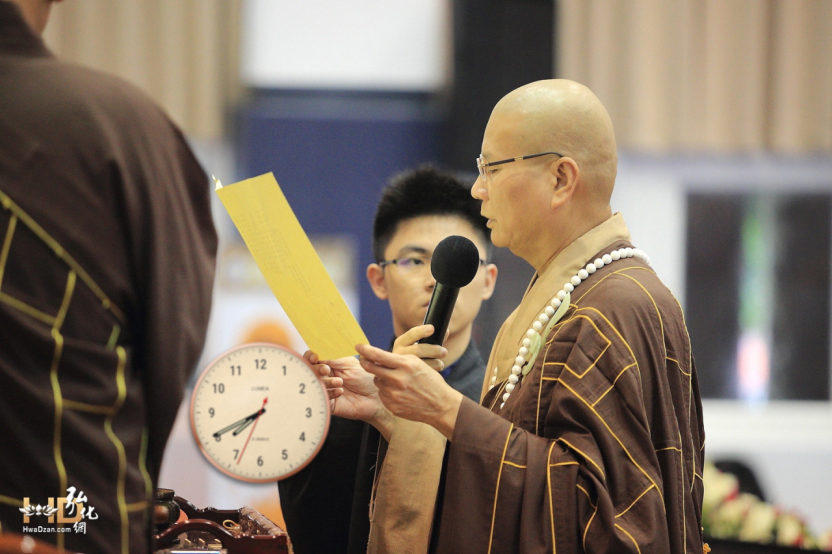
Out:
7,40,34
